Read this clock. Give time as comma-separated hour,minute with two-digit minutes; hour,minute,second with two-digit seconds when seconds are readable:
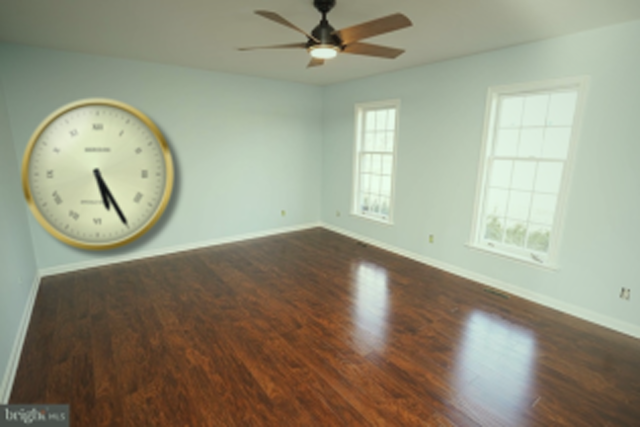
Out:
5,25
